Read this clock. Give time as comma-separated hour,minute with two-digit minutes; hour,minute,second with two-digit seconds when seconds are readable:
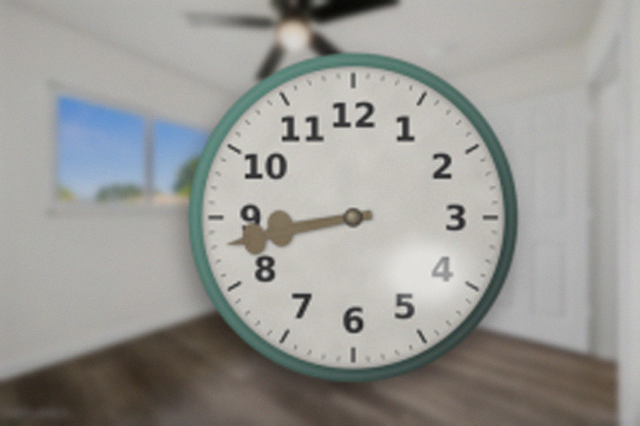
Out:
8,43
